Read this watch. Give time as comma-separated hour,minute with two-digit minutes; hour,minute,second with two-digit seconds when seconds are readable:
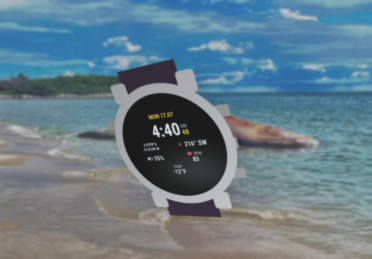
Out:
4,40
